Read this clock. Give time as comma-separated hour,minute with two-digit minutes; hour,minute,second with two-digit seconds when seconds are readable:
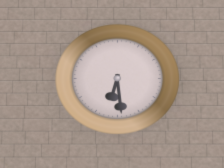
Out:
6,29
